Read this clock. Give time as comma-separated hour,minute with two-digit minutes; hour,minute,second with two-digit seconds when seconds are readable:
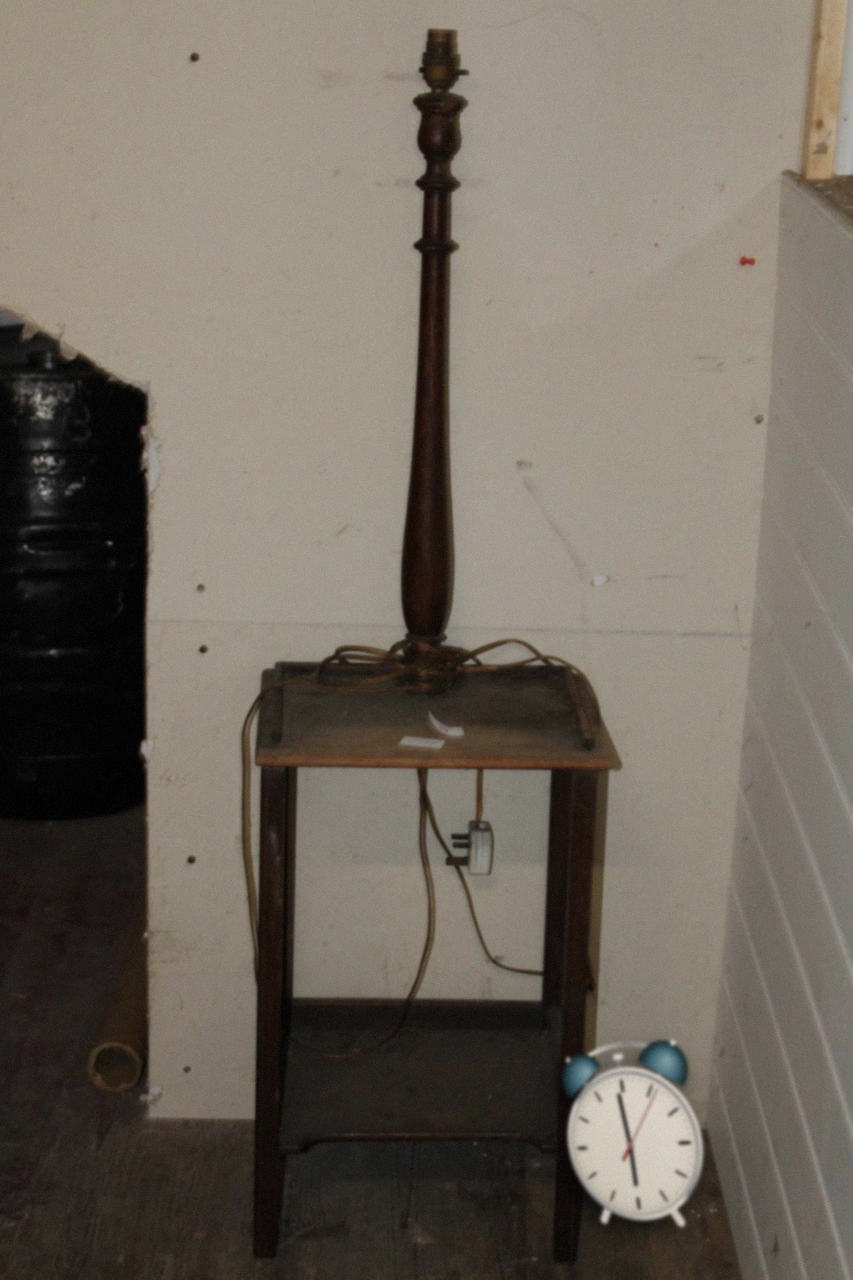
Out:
5,59,06
